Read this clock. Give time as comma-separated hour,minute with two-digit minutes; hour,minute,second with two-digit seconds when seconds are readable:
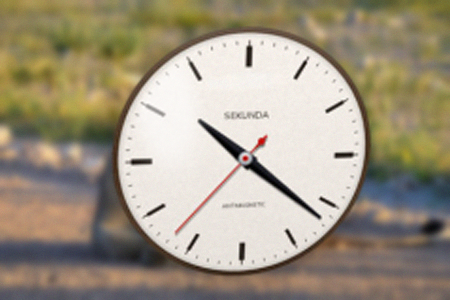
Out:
10,21,37
